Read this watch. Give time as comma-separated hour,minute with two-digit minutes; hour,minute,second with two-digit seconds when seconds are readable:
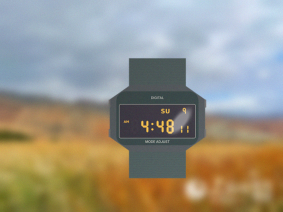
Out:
4,48,11
